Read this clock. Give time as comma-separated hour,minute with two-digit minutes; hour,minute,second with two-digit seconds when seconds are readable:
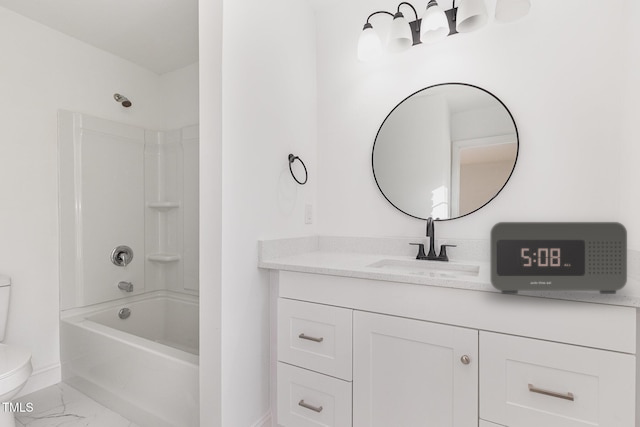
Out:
5,08
